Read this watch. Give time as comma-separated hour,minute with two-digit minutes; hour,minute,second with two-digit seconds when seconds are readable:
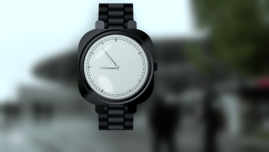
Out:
8,54
